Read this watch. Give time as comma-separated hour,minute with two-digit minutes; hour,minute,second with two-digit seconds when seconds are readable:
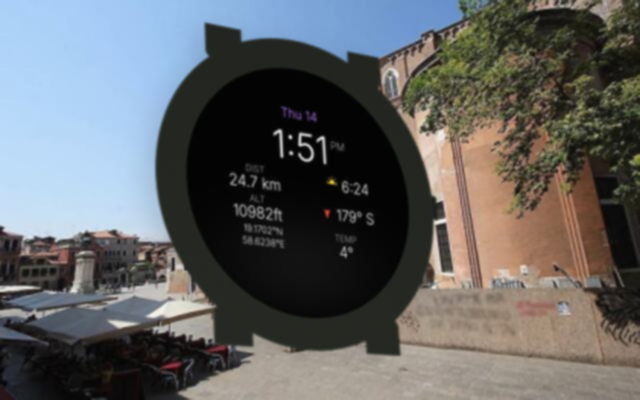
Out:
1,51
